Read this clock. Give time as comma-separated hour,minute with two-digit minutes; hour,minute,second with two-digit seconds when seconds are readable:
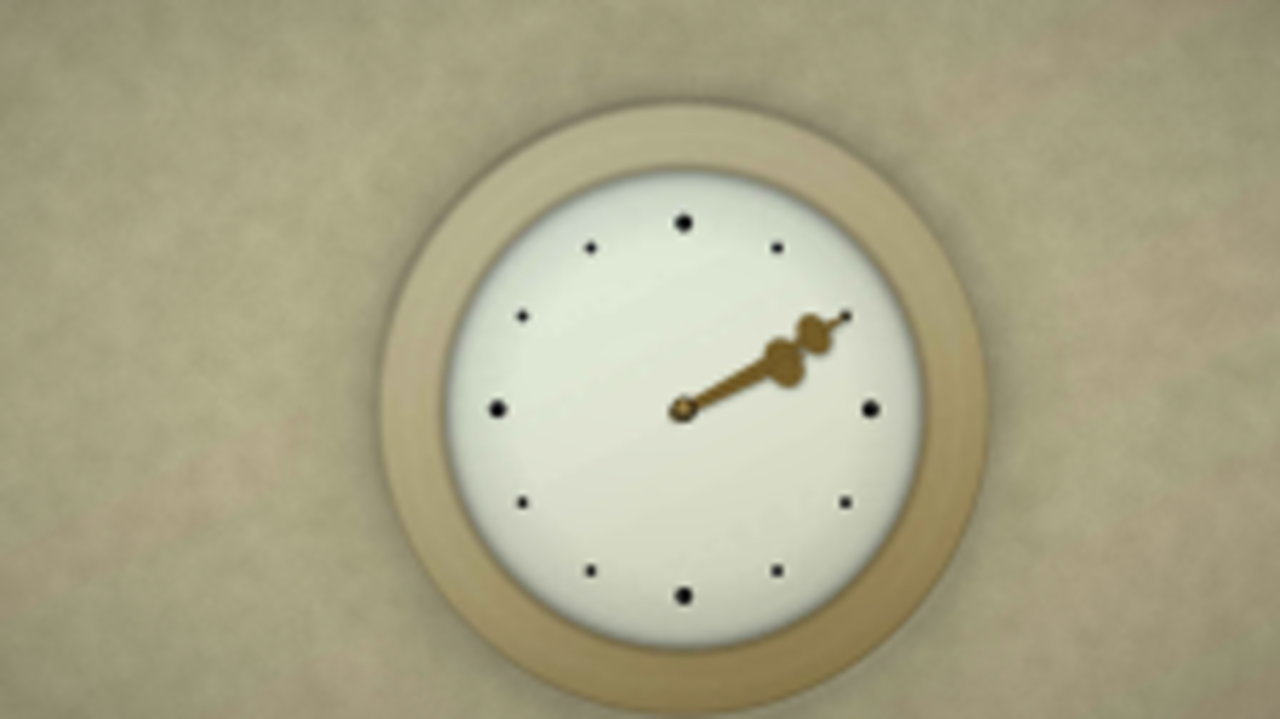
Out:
2,10
